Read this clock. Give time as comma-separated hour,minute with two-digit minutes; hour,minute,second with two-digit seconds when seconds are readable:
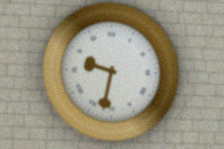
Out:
9,32
